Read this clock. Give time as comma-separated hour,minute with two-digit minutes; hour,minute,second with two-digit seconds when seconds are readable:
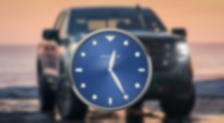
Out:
12,25
